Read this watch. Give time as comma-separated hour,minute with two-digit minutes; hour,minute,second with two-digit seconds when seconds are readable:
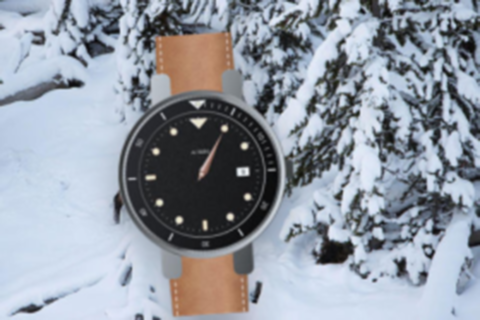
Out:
1,05
